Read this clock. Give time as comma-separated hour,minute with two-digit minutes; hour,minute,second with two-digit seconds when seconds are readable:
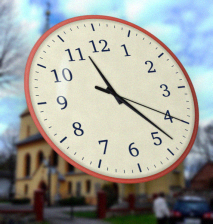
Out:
11,23,20
